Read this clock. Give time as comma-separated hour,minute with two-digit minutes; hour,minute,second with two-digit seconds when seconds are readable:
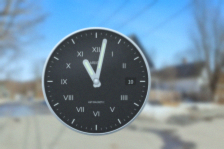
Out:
11,02
